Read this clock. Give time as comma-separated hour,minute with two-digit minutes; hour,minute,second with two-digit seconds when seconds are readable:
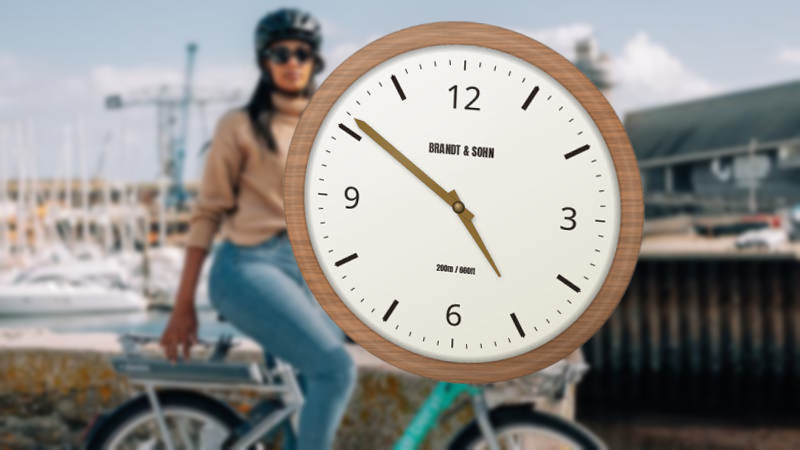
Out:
4,51
